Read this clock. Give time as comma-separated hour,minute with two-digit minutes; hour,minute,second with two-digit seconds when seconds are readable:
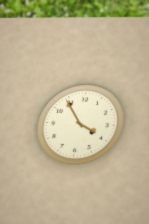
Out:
3,54
